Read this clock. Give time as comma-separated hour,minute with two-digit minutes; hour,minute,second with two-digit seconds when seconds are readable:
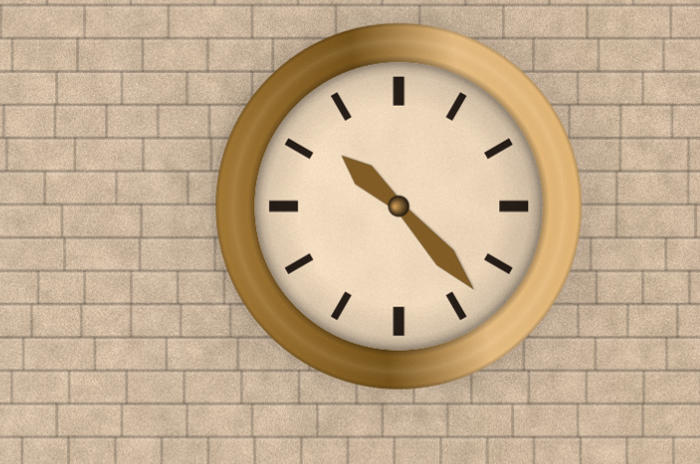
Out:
10,23
